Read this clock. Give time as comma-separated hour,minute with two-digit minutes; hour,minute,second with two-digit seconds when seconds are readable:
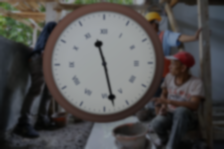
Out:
11,28
